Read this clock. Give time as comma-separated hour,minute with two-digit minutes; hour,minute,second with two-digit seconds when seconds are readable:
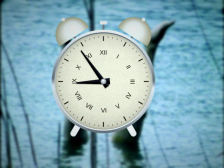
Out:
8,54
